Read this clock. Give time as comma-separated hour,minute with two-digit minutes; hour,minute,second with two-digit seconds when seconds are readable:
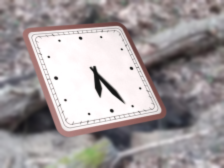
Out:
6,26
